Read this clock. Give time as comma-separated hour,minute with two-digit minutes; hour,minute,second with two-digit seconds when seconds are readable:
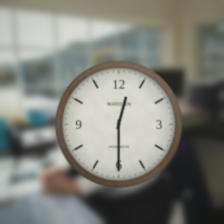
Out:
12,30
